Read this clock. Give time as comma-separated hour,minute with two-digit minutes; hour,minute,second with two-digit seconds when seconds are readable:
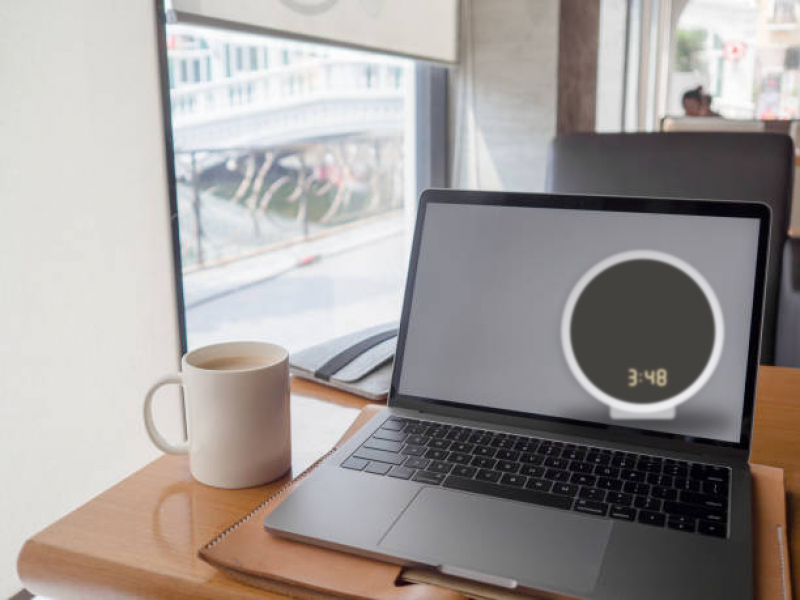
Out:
3,48
